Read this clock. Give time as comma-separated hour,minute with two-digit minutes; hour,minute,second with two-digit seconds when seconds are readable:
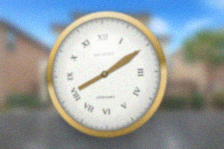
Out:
8,10
